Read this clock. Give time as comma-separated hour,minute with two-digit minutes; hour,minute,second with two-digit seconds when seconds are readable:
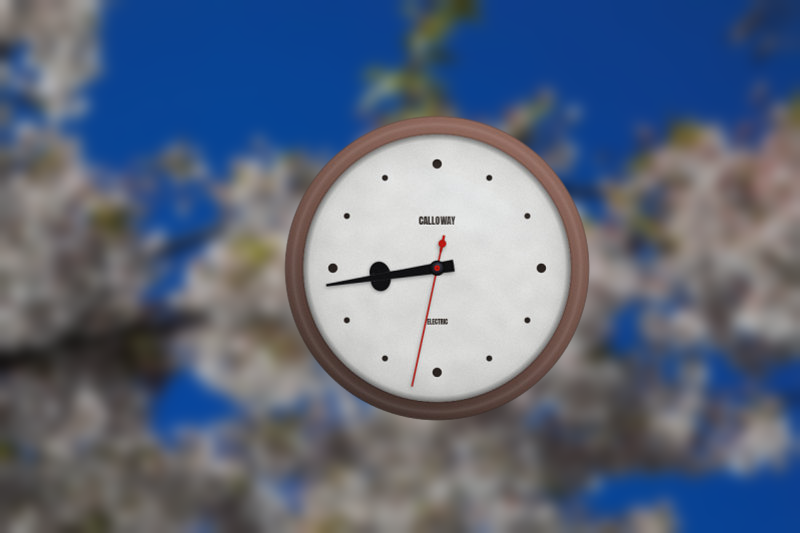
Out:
8,43,32
